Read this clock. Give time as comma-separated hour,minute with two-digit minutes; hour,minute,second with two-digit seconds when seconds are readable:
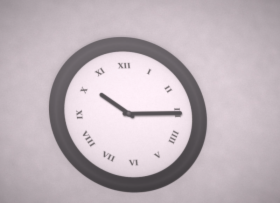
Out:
10,15
